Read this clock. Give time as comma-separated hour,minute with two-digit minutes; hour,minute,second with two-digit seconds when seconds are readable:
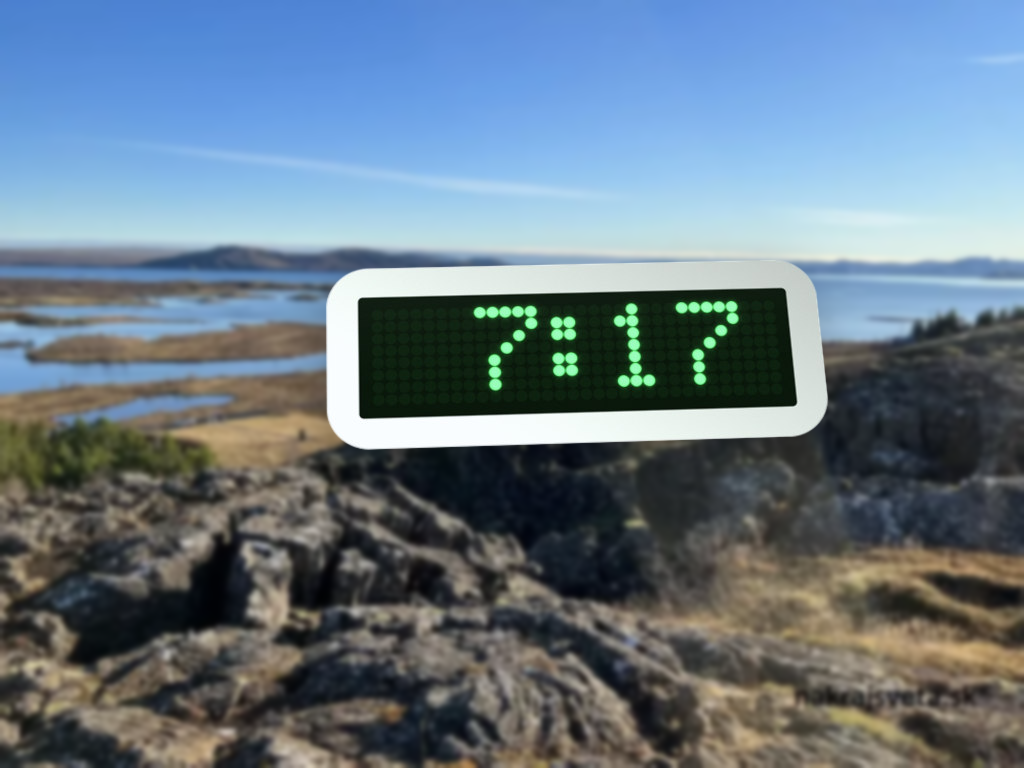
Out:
7,17
